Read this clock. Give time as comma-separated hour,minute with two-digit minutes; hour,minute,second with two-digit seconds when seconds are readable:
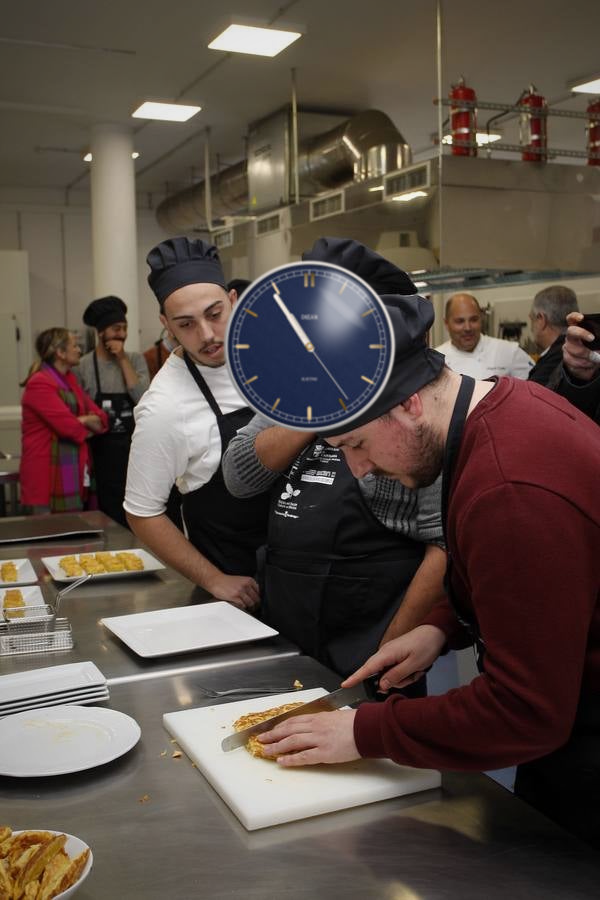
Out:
10,54,24
